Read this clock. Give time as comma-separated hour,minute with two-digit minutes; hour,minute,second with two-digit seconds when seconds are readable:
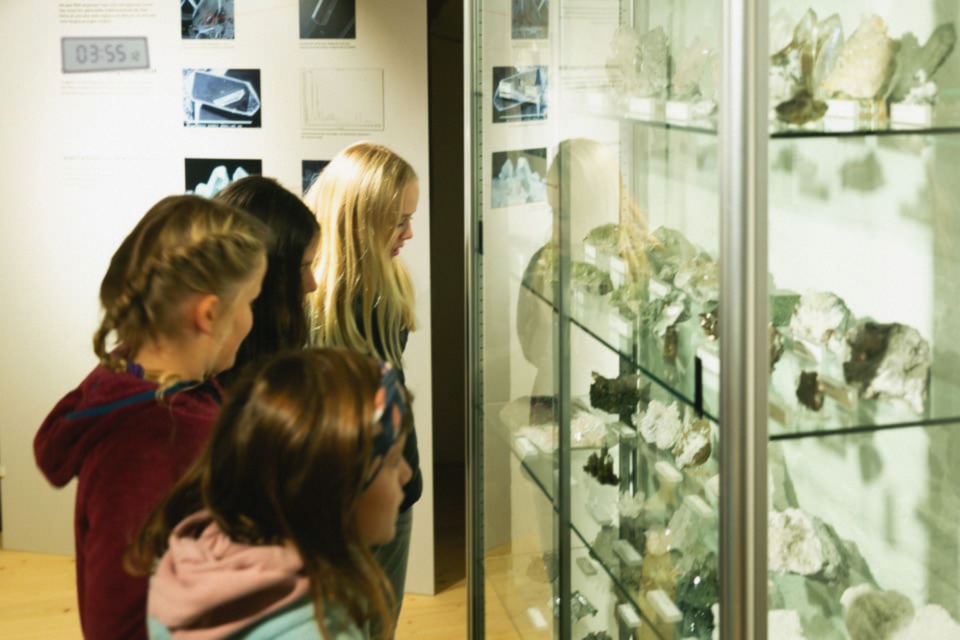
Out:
3,55
